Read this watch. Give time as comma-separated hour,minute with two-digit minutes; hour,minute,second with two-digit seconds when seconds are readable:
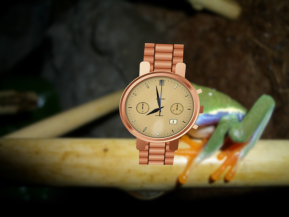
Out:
7,58
